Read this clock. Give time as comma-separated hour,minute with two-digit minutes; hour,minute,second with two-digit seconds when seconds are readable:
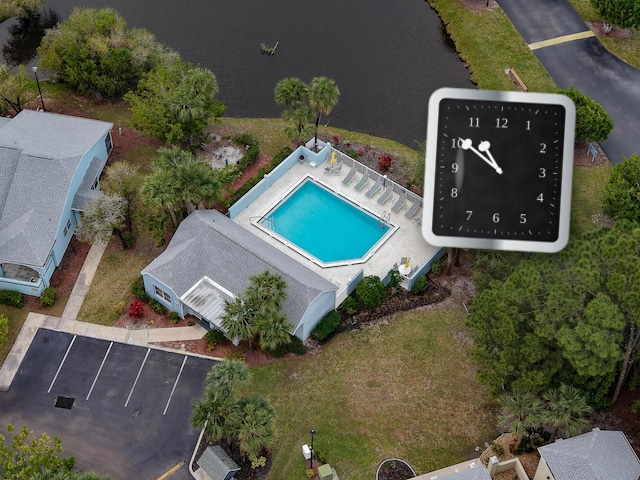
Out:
10,51
